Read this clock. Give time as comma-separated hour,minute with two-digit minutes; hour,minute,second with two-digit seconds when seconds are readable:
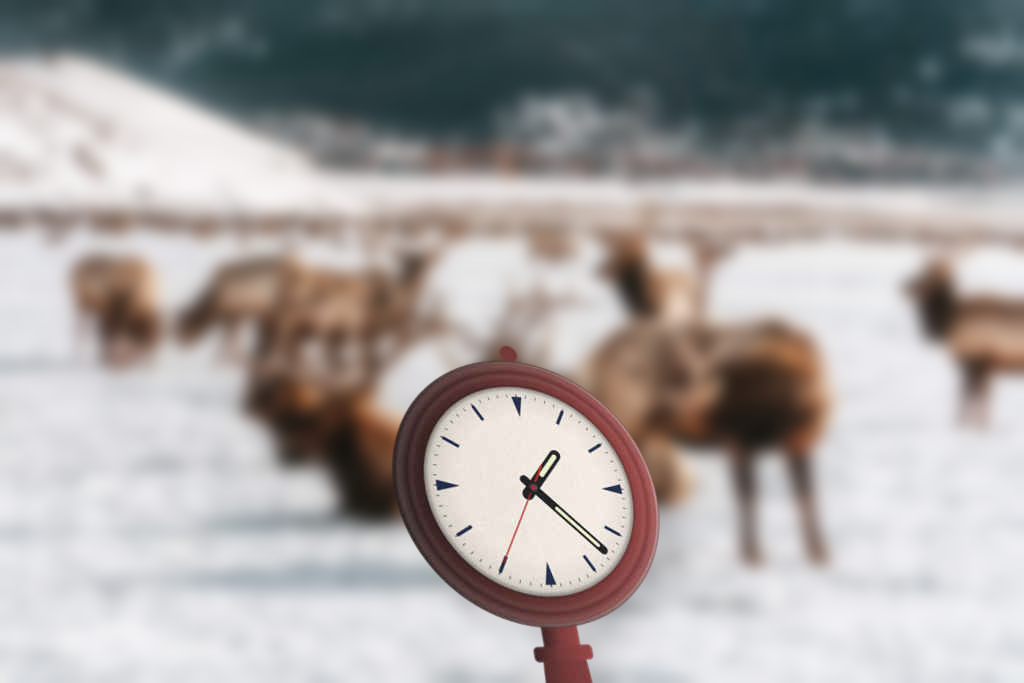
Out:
1,22,35
